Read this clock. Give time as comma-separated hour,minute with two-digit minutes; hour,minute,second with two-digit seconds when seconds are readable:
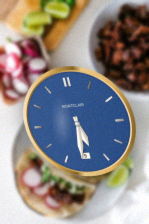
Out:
5,31
